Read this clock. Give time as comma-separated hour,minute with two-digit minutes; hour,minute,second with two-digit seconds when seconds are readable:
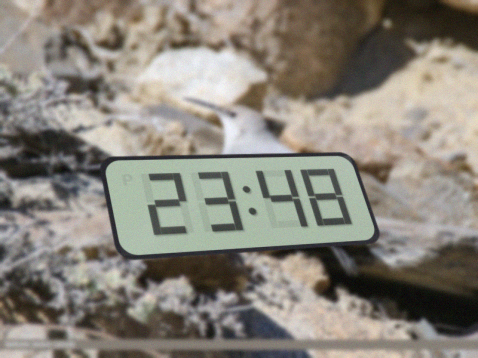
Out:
23,48
